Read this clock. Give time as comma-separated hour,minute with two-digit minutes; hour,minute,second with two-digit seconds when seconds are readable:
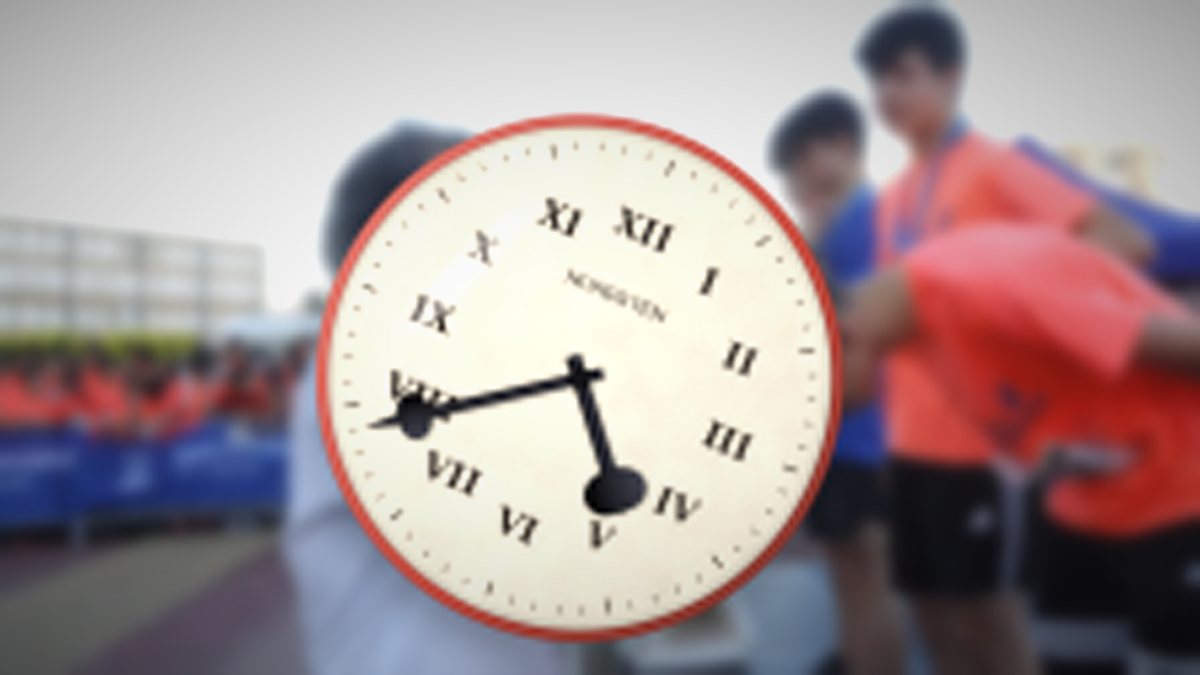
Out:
4,39
